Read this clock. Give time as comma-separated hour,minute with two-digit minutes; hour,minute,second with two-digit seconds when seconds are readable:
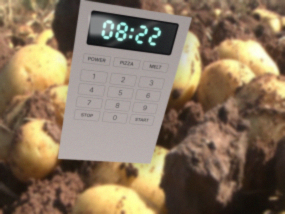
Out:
8,22
